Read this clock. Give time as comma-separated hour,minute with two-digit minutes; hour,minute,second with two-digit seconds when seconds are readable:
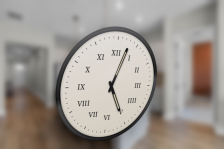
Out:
5,03
